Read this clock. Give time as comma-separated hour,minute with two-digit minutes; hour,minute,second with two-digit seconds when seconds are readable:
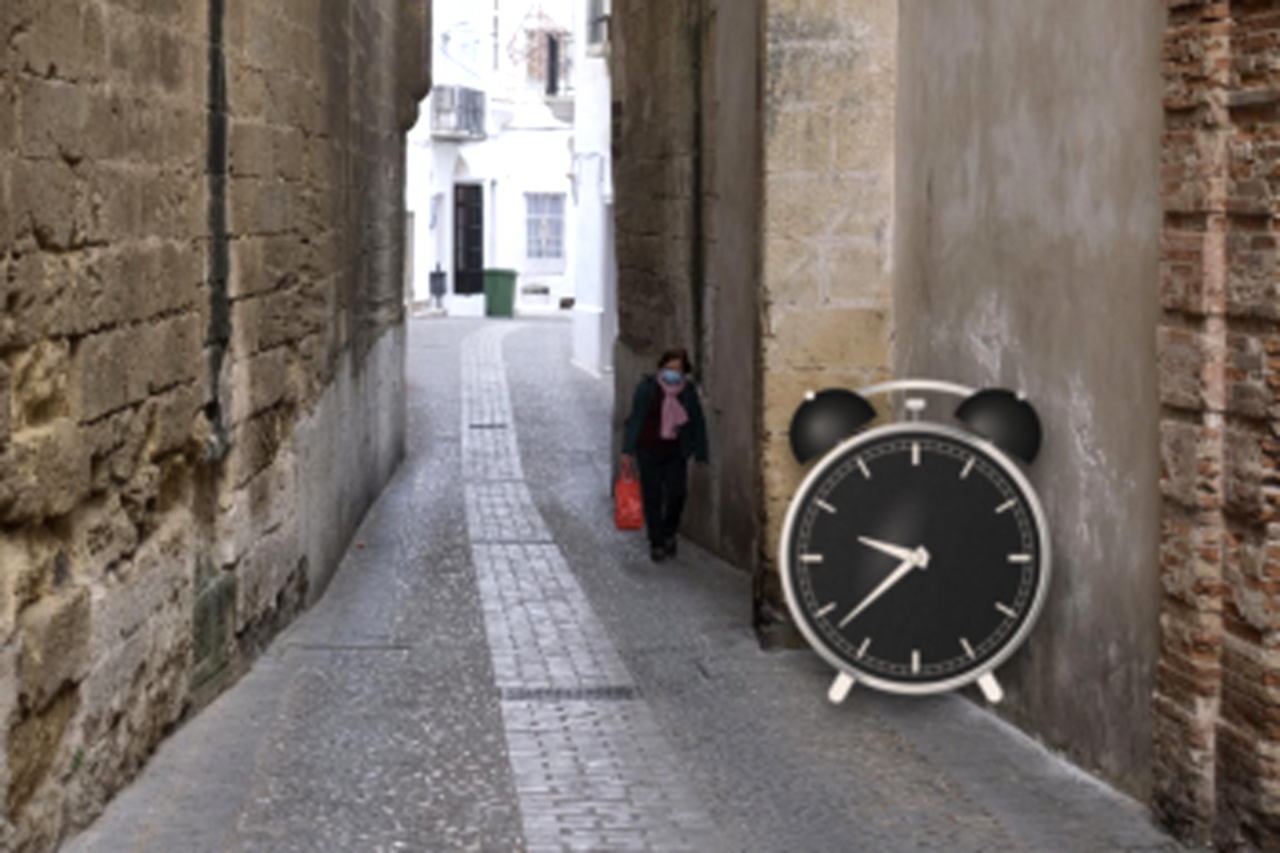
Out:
9,38
